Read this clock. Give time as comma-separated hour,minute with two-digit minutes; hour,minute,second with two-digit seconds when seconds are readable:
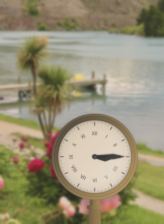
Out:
3,15
